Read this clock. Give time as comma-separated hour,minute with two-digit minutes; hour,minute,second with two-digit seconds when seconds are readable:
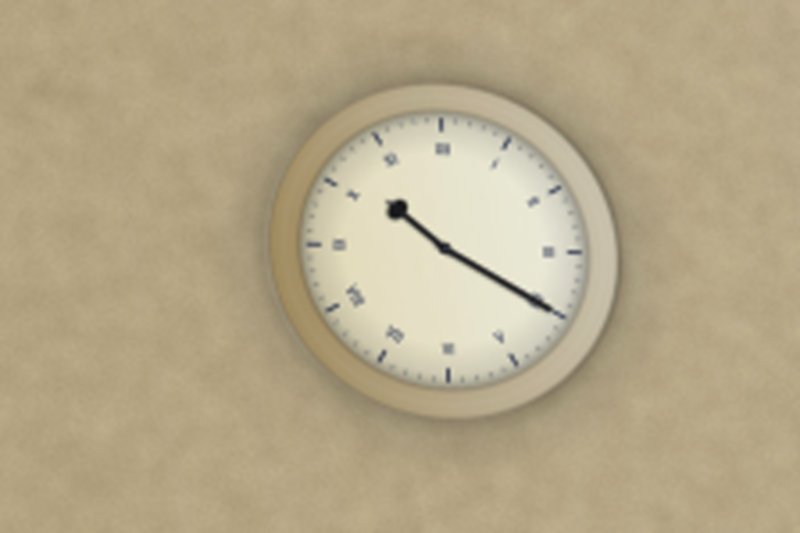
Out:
10,20
